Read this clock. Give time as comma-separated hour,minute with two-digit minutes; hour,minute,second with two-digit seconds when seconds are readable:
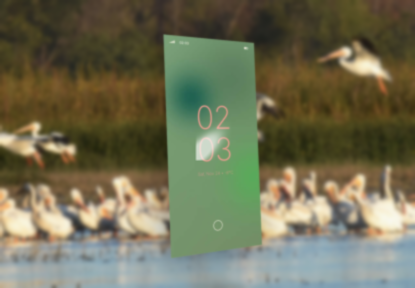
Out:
2,03
